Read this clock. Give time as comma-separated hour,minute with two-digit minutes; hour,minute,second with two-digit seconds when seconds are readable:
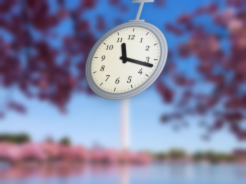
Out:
11,17
